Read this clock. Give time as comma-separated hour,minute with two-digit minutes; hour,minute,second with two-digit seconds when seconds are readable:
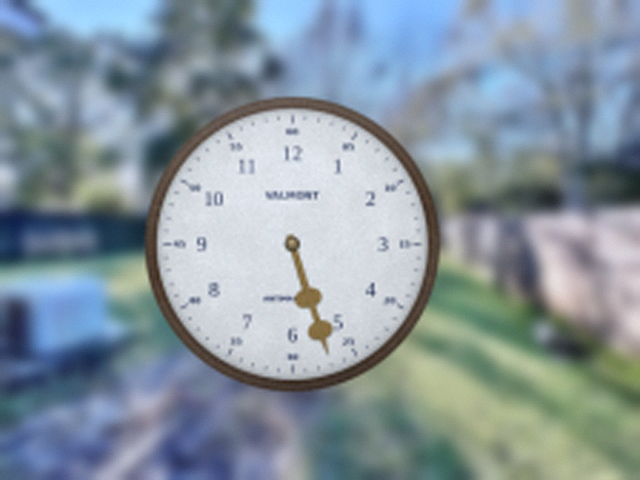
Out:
5,27
